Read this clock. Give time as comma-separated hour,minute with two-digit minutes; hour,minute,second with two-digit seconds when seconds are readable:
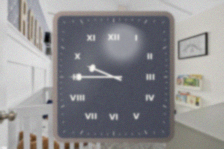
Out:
9,45
